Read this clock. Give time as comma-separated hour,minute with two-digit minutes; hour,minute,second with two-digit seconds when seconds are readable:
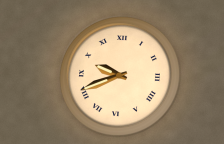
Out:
9,41
